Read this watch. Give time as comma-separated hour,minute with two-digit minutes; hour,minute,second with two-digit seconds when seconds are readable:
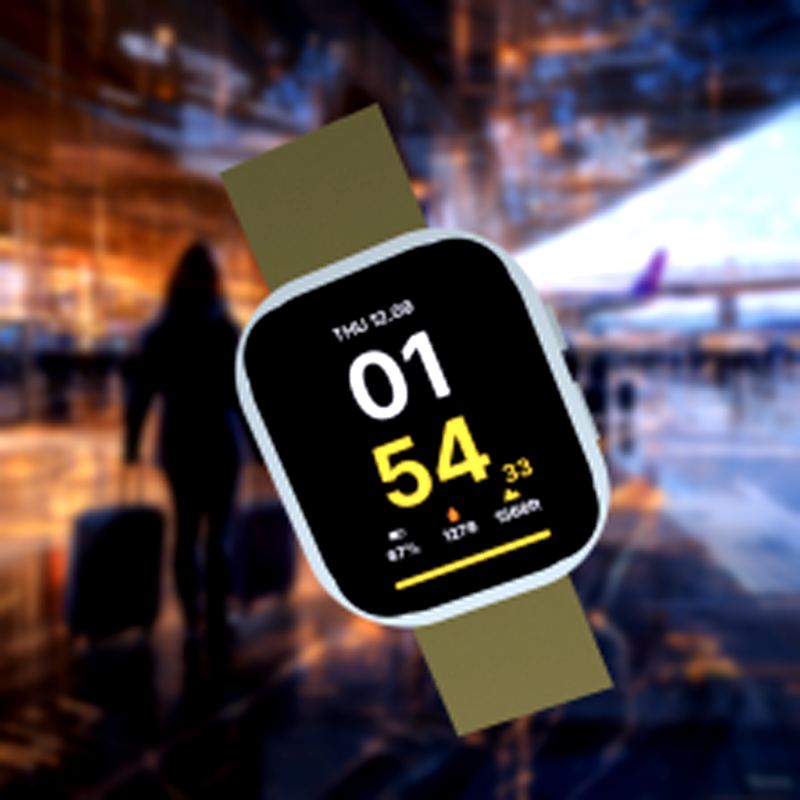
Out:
1,54
